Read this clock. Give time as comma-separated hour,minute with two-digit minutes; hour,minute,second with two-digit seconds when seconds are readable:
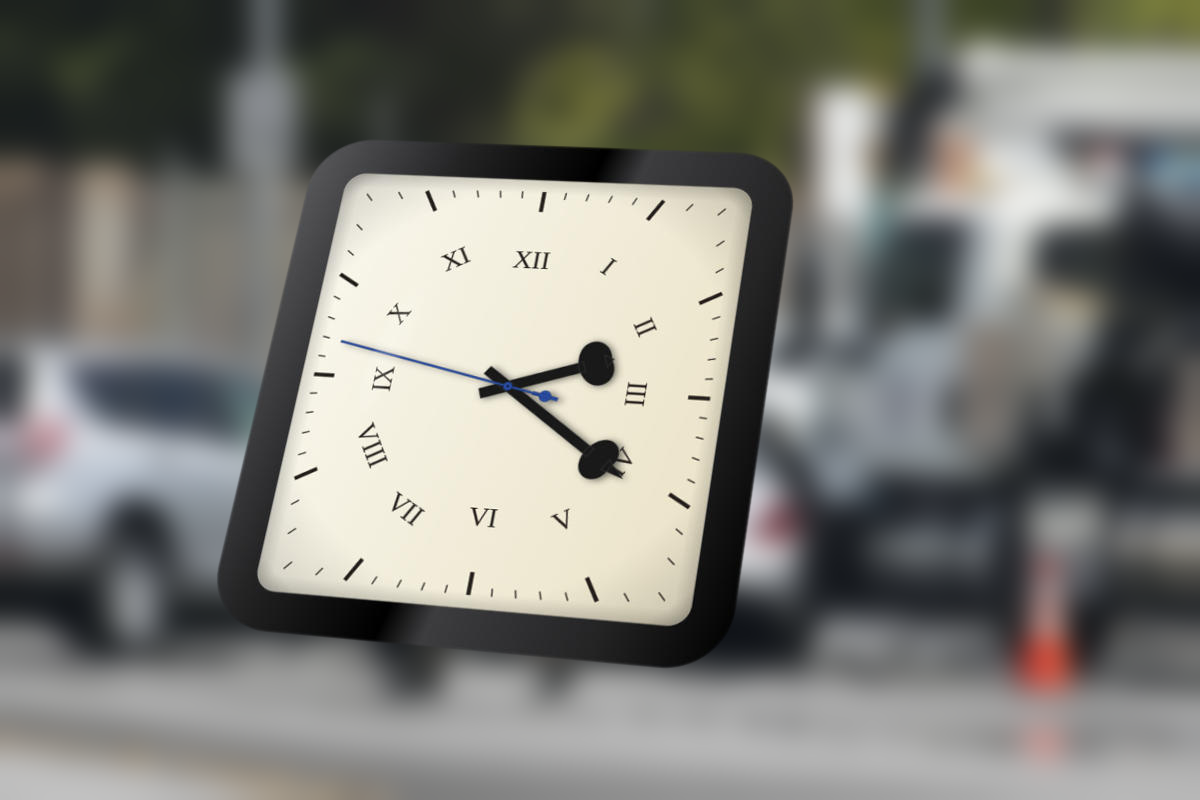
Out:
2,20,47
